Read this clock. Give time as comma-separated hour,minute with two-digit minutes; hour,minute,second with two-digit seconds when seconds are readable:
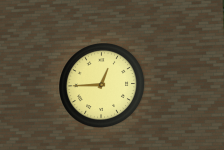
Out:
12,45
